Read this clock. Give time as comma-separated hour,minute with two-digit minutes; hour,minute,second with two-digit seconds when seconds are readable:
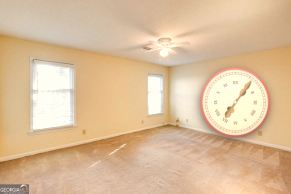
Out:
7,06
